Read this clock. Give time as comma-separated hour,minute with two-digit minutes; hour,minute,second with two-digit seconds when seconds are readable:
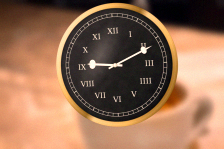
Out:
9,11
